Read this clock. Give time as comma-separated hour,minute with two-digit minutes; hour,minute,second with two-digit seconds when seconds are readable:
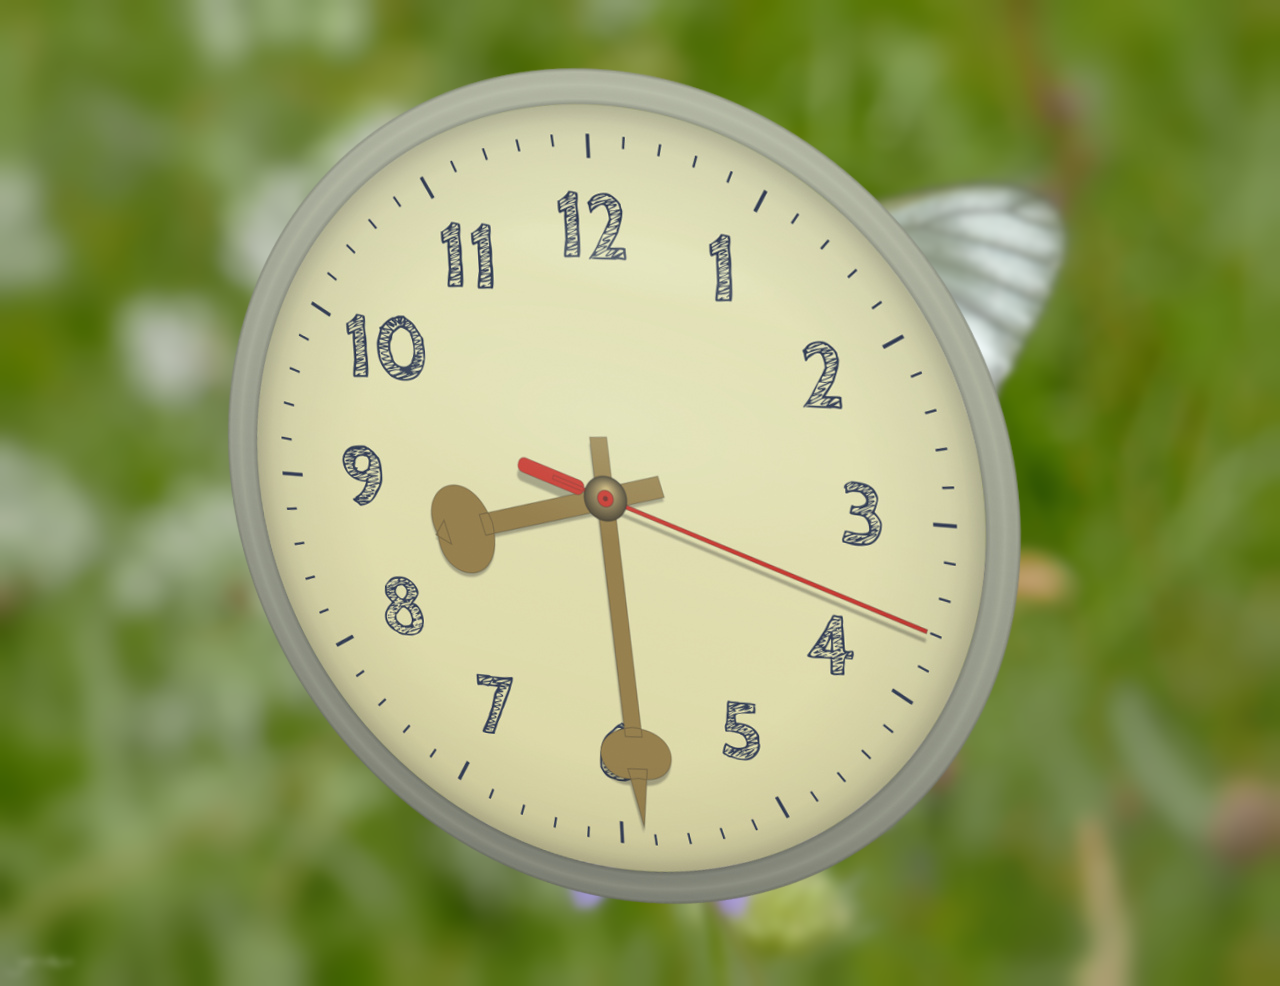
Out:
8,29,18
